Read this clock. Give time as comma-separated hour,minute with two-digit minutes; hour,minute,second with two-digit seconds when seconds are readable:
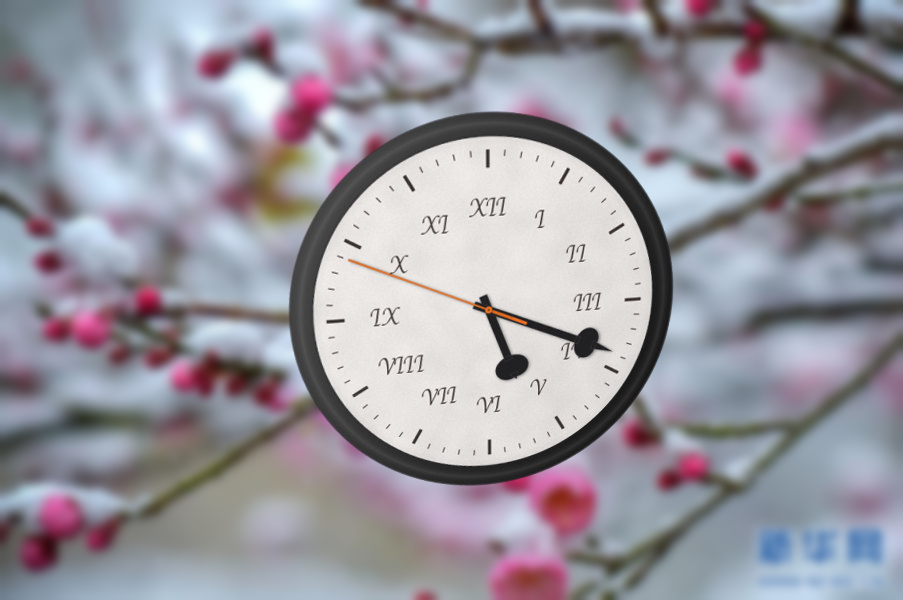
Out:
5,18,49
